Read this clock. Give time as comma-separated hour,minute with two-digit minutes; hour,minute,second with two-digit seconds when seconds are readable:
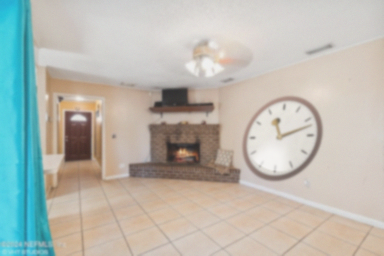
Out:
11,12
